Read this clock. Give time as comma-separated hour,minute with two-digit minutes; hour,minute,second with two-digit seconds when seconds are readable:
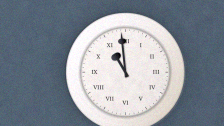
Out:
10,59
